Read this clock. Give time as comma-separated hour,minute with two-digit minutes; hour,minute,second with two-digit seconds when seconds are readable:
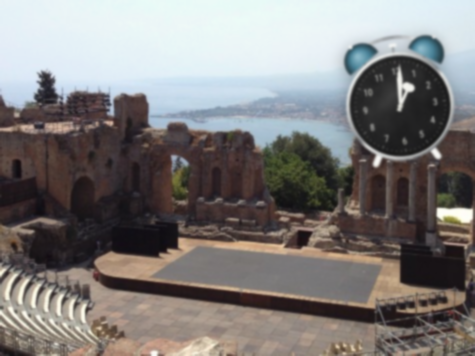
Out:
1,01
